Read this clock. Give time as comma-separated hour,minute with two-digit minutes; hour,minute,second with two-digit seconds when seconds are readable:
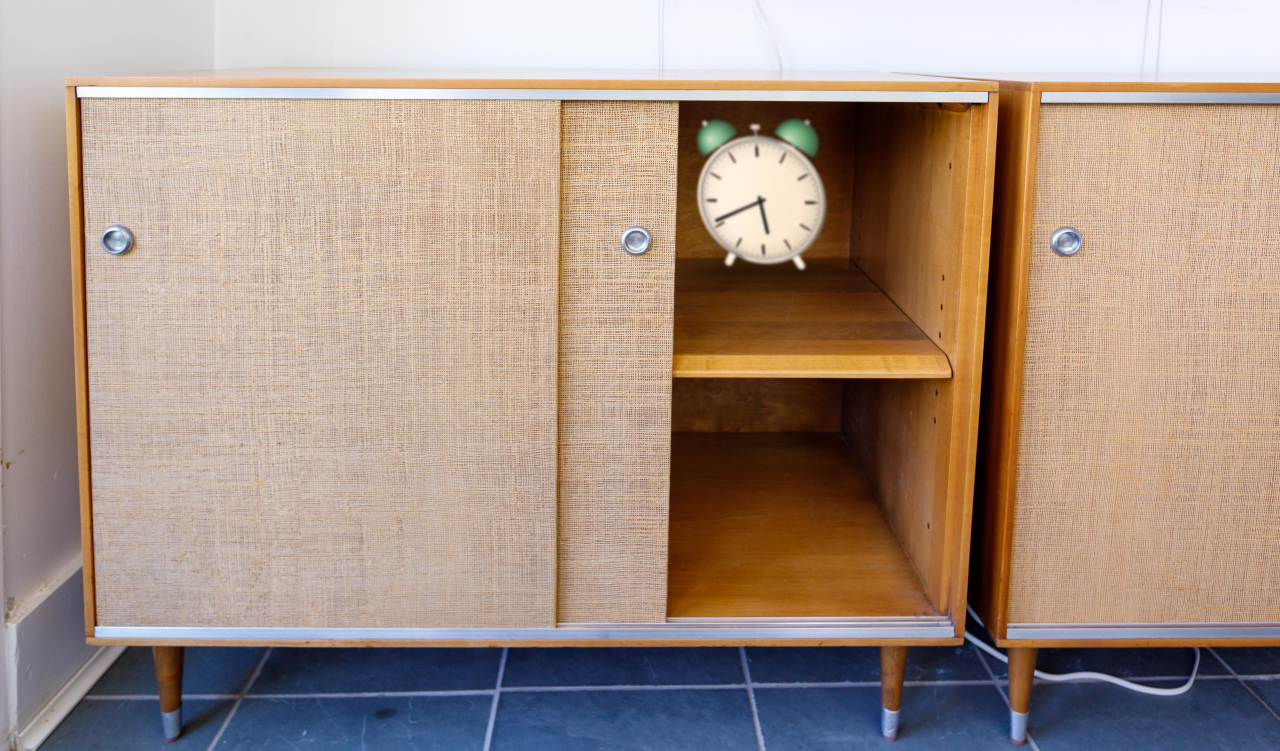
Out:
5,41
